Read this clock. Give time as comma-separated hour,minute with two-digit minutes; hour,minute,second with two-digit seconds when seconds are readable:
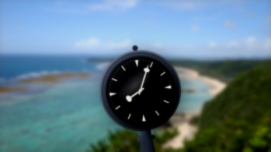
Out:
8,04
